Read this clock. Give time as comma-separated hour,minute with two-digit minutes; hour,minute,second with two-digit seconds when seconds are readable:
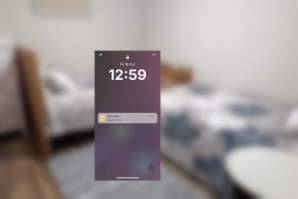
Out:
12,59
